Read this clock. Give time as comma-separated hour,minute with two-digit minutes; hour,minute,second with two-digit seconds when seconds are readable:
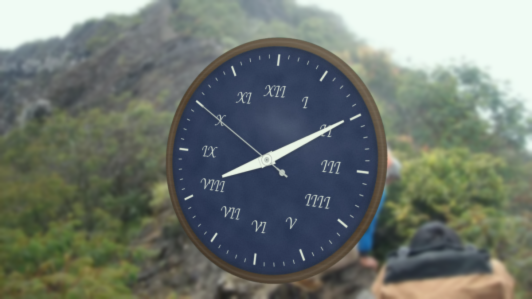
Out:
8,09,50
